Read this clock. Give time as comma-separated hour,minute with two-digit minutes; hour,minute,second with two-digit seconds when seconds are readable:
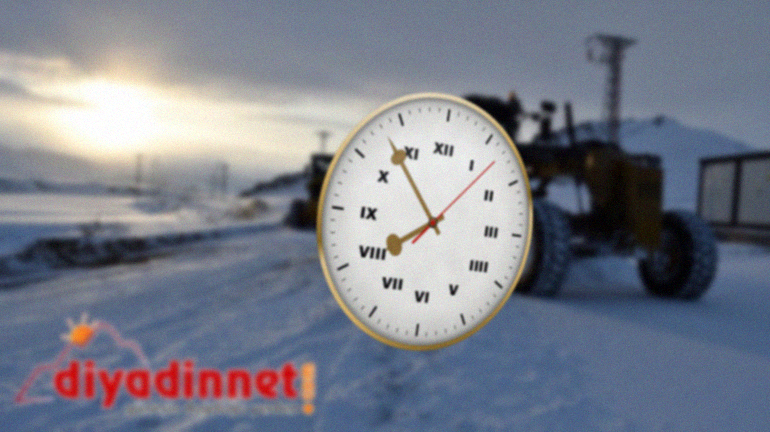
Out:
7,53,07
